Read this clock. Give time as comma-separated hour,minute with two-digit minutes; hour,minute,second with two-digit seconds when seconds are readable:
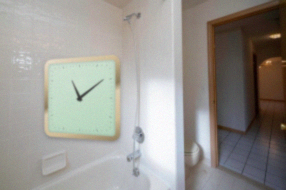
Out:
11,09
